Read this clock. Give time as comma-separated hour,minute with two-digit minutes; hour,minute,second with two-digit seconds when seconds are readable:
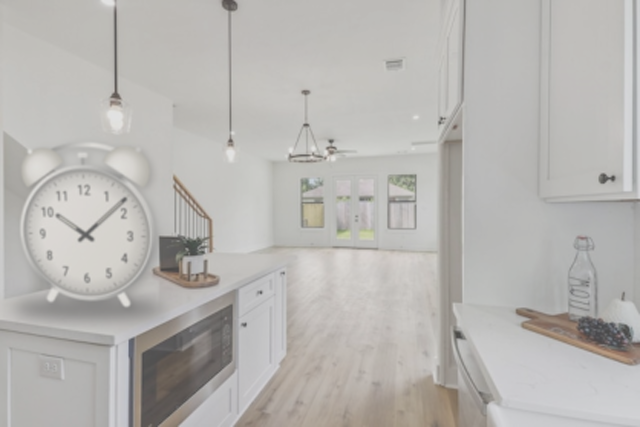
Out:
10,08
